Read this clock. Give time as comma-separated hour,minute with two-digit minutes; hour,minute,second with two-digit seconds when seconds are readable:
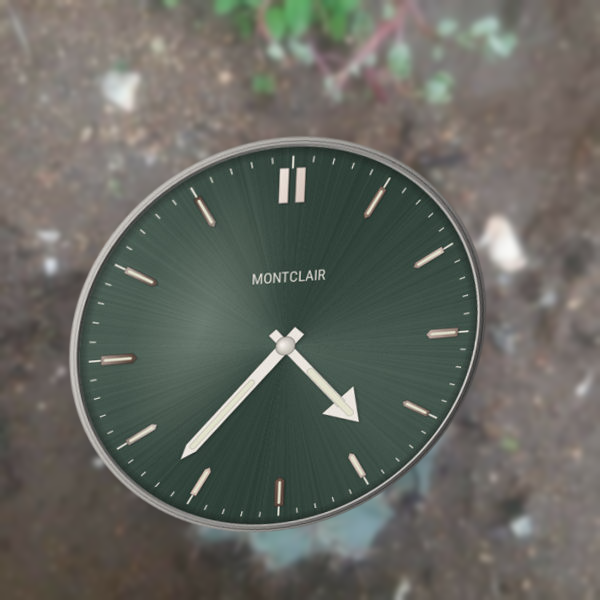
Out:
4,37
